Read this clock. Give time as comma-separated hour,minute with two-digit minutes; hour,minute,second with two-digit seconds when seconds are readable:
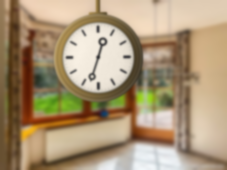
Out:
12,33
